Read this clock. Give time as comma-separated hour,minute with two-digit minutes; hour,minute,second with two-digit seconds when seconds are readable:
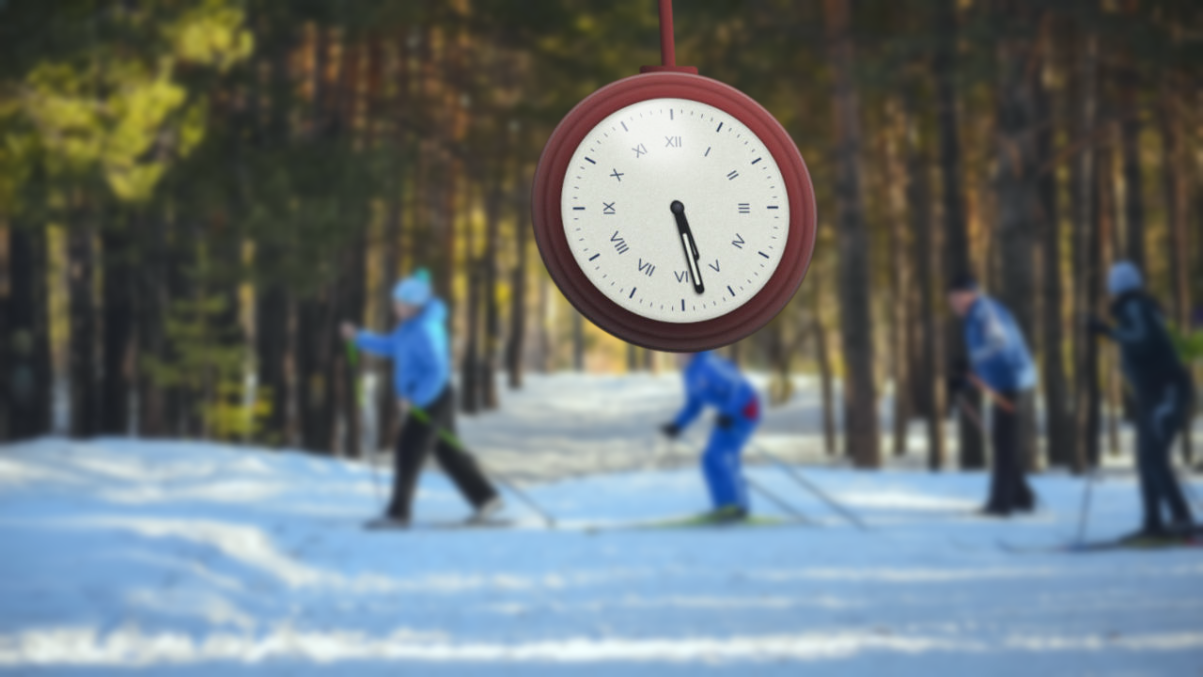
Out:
5,28
